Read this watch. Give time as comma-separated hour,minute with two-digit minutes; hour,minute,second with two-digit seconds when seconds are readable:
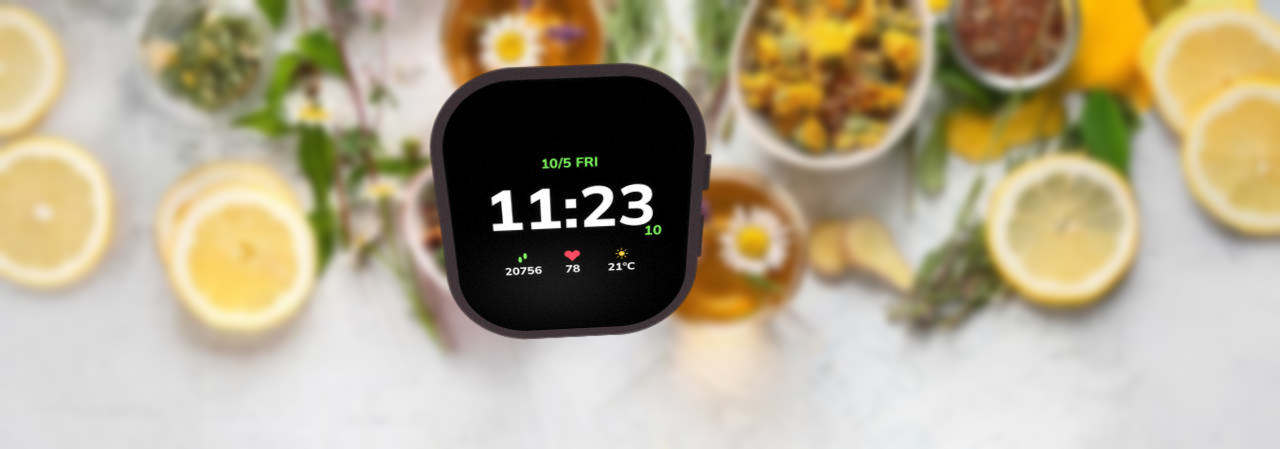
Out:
11,23,10
